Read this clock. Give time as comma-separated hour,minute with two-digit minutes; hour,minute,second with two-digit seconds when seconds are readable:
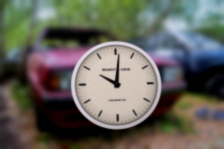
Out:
10,01
